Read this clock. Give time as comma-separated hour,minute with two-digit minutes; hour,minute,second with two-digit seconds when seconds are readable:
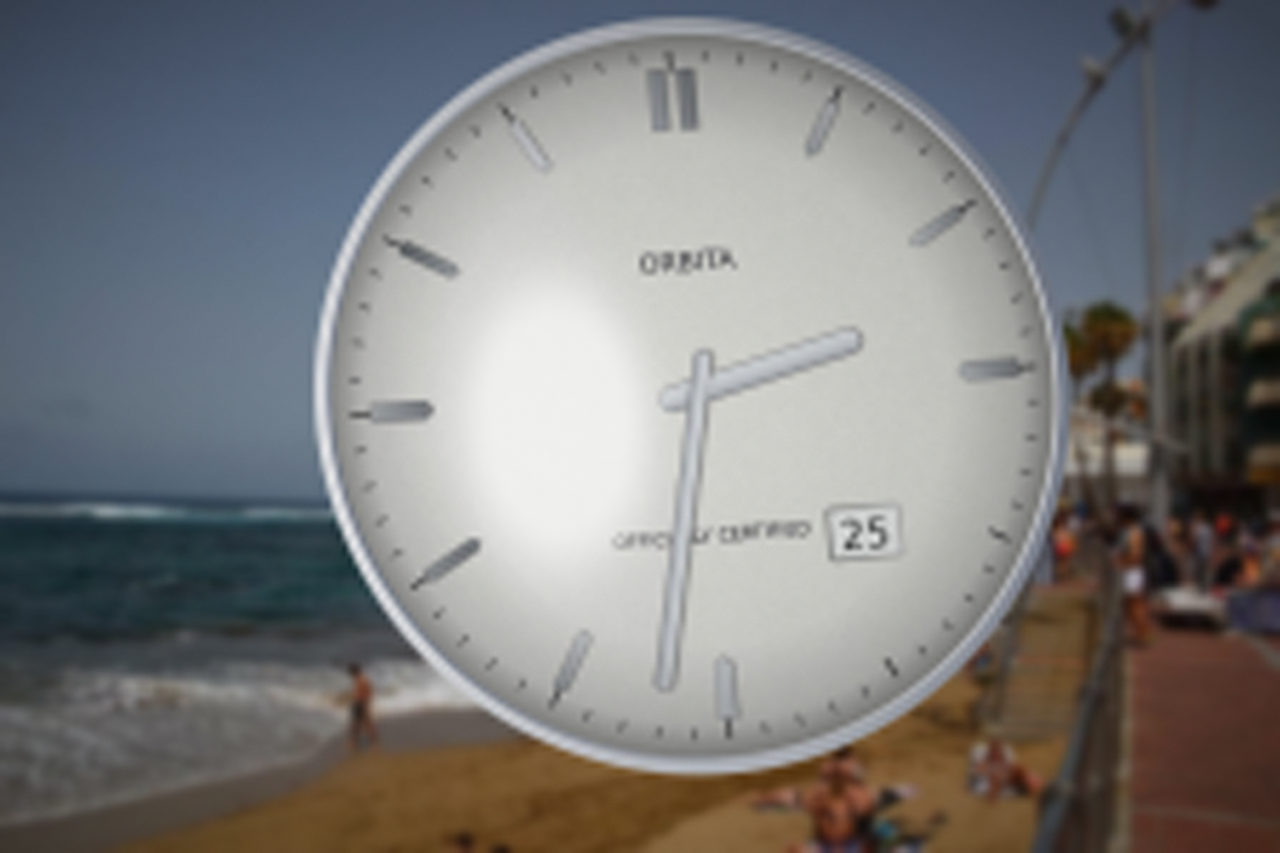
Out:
2,32
